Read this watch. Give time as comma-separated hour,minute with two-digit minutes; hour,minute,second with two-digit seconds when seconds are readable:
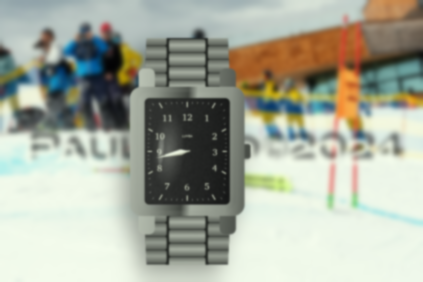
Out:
8,43
